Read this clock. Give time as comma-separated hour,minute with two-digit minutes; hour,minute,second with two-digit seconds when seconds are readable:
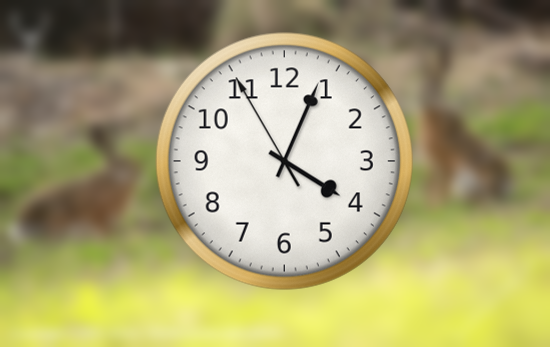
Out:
4,03,55
